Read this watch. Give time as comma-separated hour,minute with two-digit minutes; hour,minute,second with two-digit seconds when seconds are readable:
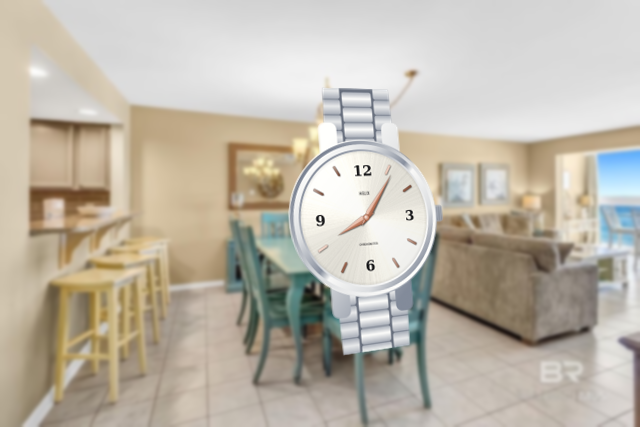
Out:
8,06
